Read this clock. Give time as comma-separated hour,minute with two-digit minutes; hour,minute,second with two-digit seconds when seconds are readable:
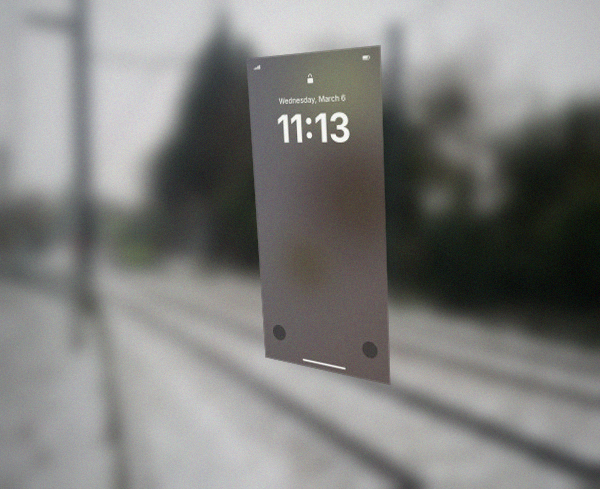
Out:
11,13
